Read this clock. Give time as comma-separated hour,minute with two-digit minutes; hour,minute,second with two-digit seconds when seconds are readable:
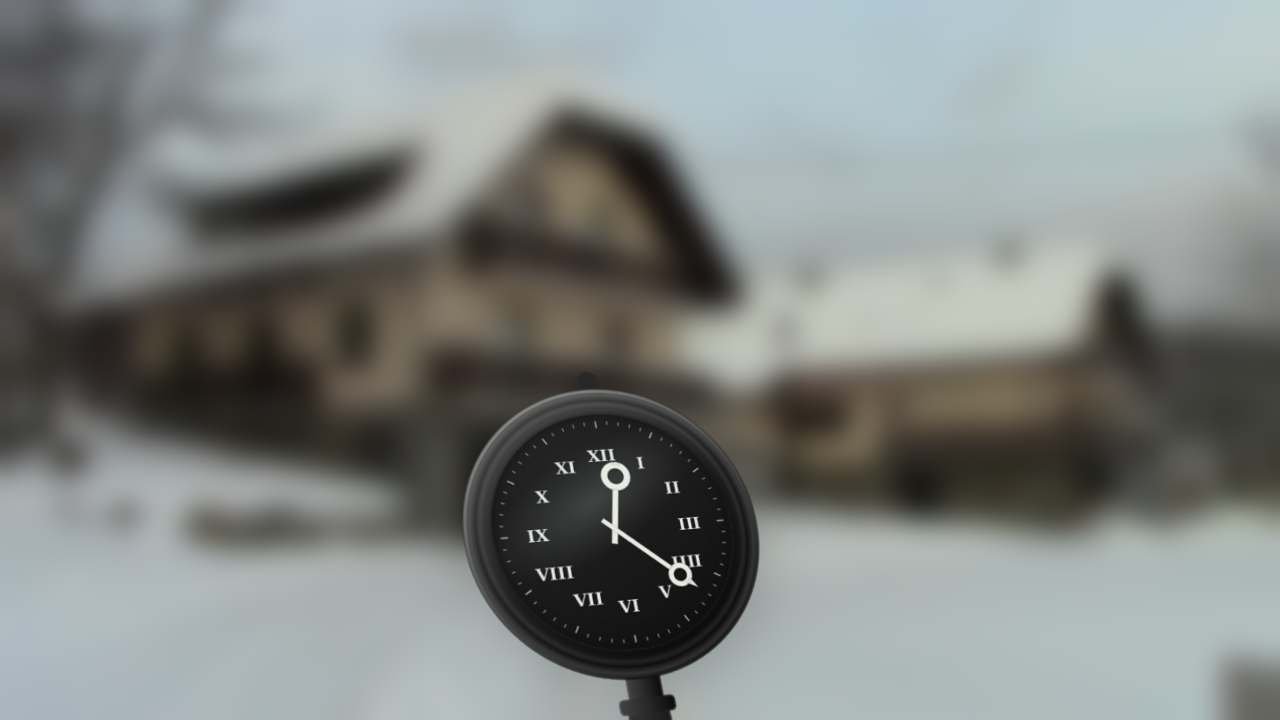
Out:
12,22
